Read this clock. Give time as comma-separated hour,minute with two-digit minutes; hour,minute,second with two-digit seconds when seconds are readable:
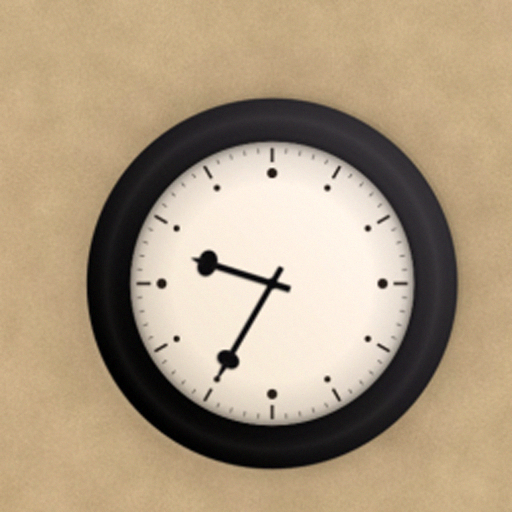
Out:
9,35
